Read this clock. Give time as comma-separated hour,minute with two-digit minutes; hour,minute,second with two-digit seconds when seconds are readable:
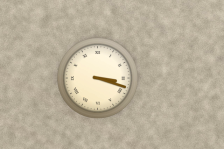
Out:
3,18
